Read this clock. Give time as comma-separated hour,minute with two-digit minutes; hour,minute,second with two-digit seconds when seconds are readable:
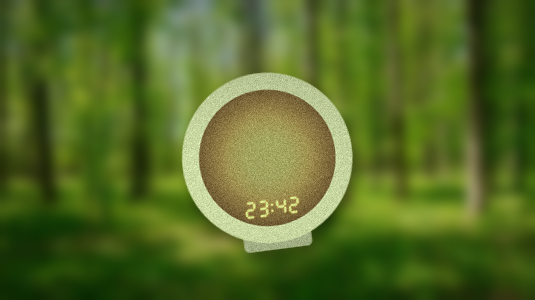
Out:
23,42
